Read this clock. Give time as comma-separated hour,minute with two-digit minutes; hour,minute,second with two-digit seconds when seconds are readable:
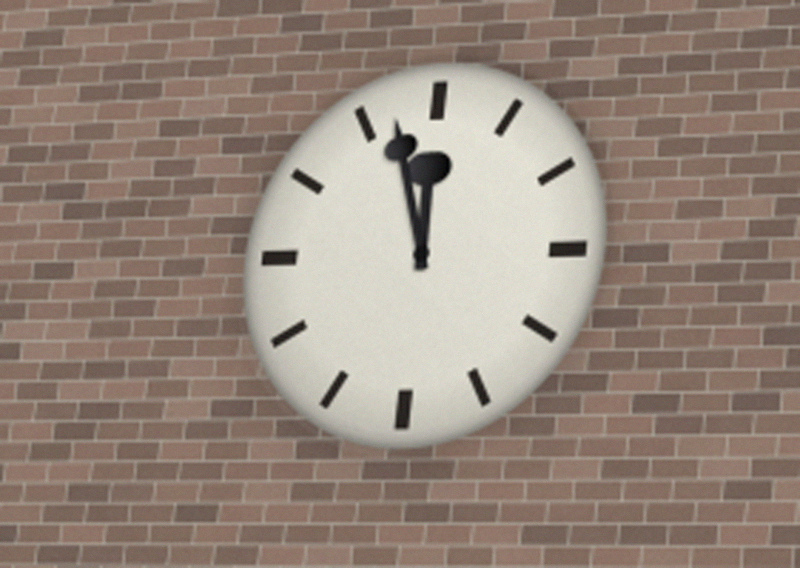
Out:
11,57
